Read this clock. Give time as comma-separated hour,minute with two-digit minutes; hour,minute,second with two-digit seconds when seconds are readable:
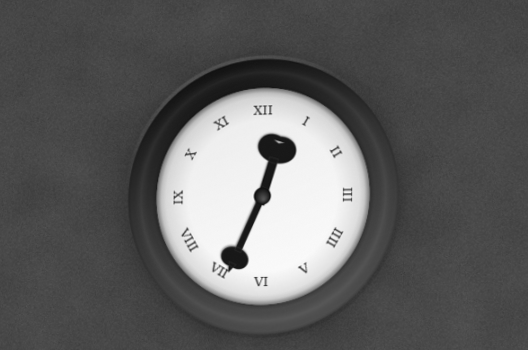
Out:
12,34
